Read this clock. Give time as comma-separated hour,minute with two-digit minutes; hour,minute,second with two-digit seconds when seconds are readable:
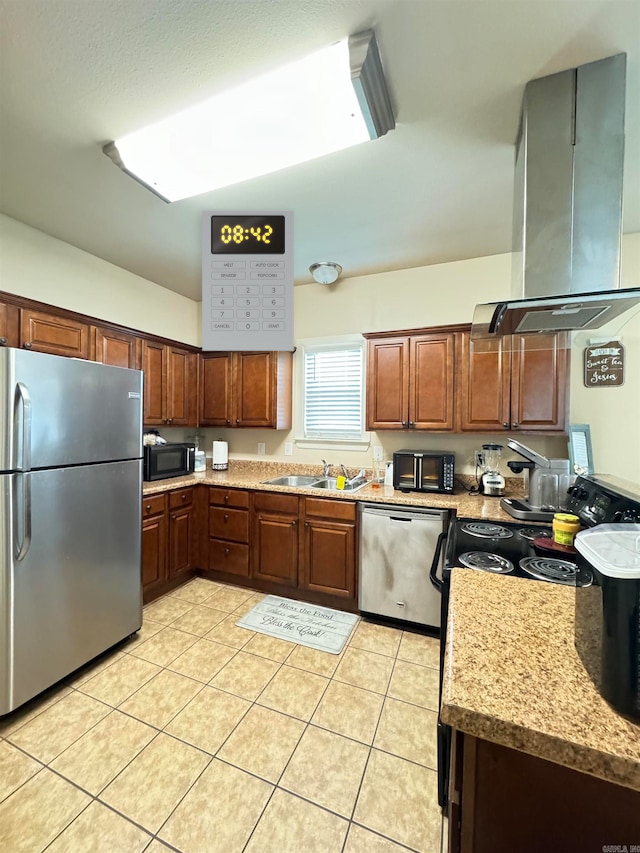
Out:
8,42
